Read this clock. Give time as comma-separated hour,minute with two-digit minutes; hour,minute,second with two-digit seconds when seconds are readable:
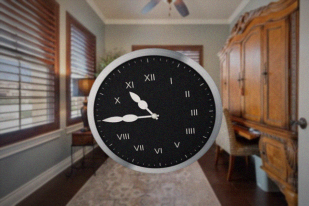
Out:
10,45
